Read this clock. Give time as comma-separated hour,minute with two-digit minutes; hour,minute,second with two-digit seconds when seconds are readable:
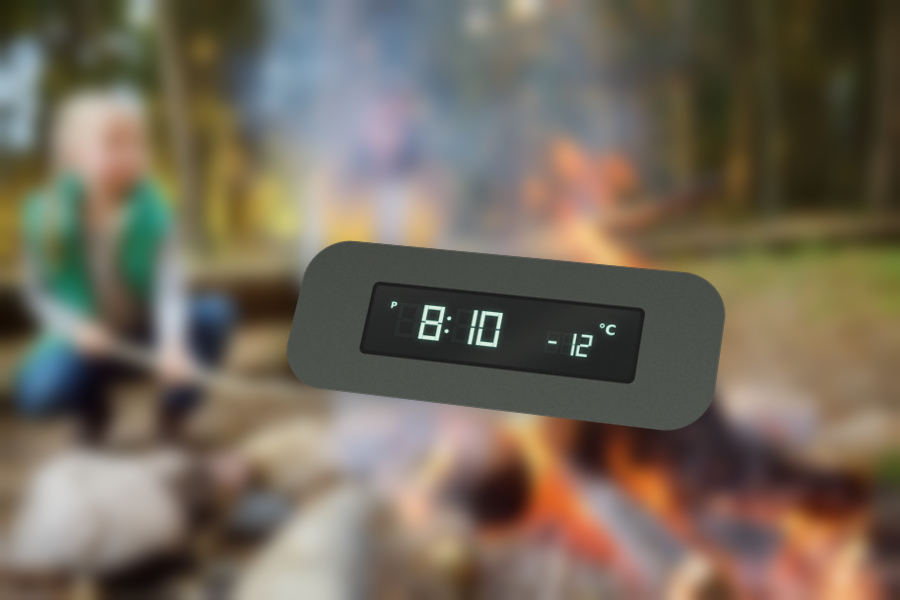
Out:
8,10
